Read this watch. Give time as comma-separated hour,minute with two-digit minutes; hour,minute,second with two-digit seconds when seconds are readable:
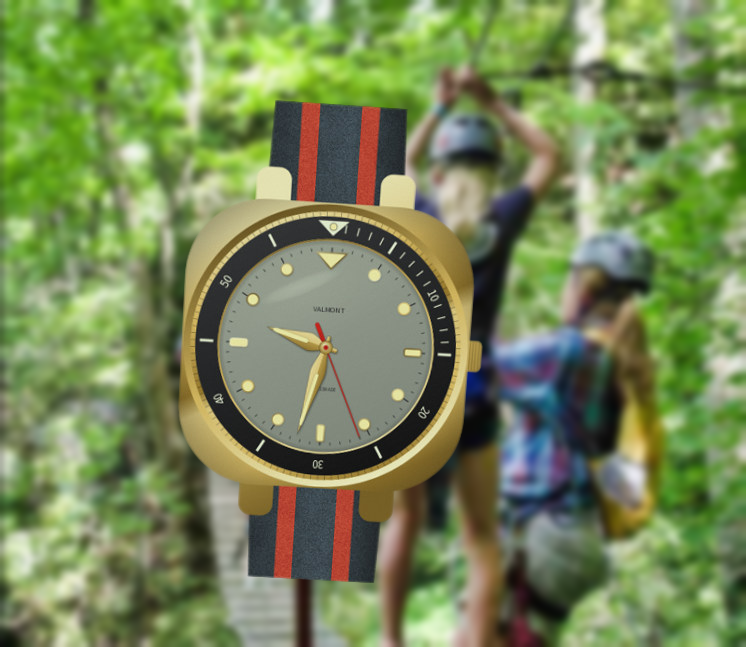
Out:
9,32,26
